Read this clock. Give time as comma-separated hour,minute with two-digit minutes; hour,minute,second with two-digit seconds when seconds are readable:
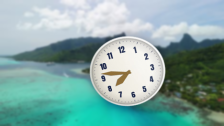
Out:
7,47
